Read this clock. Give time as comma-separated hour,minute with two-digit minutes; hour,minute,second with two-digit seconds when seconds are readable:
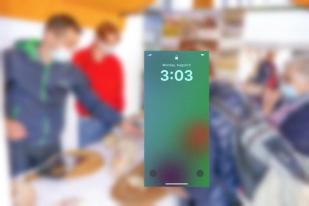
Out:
3,03
